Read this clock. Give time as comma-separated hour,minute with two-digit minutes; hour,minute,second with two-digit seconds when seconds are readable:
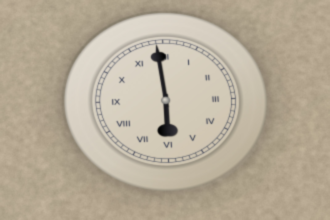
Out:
5,59
